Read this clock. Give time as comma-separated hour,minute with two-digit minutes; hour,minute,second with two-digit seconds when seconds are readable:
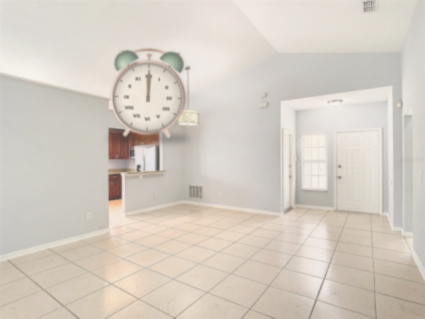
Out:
12,00
